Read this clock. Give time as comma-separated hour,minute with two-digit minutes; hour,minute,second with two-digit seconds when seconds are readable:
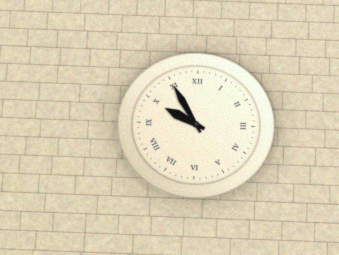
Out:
9,55
